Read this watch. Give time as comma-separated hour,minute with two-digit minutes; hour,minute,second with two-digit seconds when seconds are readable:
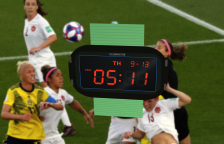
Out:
5,11
